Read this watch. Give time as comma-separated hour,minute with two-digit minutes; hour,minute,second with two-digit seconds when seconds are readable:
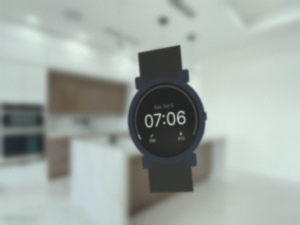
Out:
7,06
